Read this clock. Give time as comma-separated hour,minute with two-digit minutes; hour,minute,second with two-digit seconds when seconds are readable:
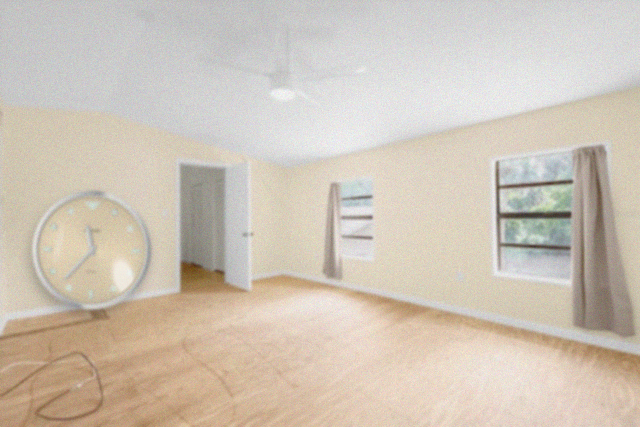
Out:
11,37
